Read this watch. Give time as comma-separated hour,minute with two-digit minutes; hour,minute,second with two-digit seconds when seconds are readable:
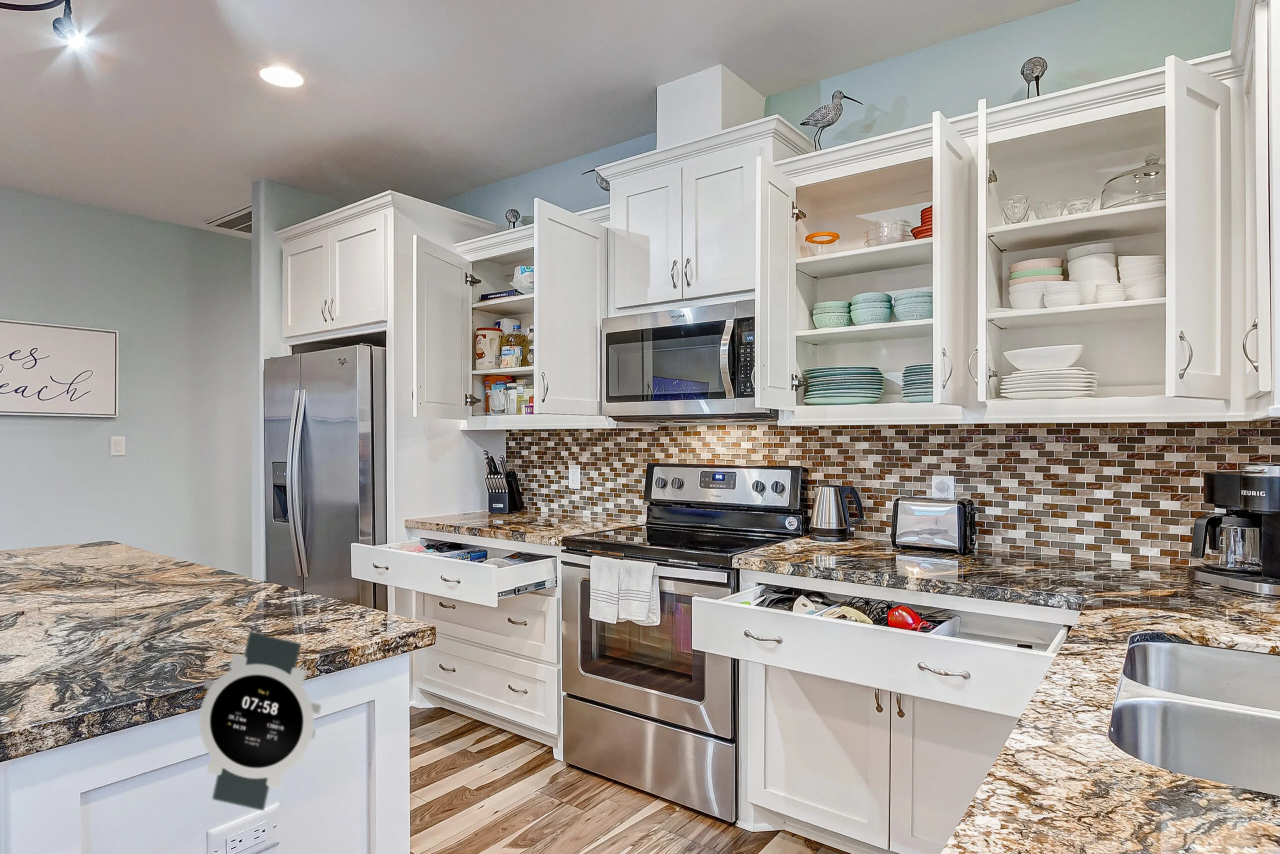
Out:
7,58
